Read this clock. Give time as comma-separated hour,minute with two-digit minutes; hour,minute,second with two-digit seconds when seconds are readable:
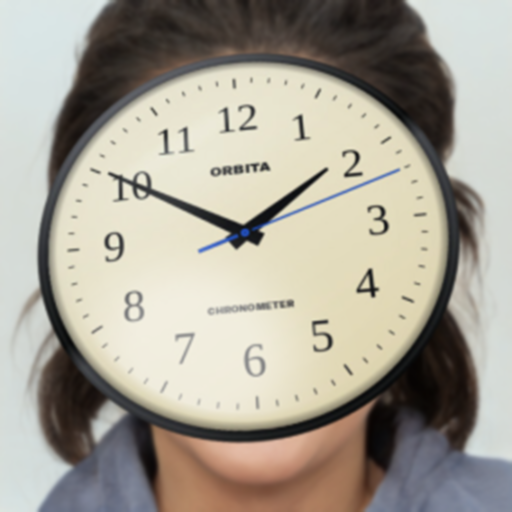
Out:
1,50,12
